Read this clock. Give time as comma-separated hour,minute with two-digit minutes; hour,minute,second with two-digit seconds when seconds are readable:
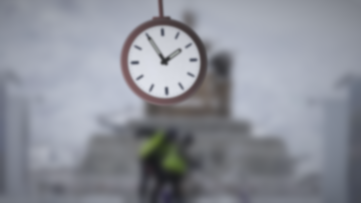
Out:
1,55
